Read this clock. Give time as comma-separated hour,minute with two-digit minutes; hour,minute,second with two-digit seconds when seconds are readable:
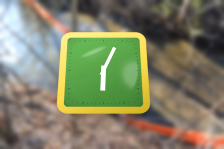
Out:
6,04
